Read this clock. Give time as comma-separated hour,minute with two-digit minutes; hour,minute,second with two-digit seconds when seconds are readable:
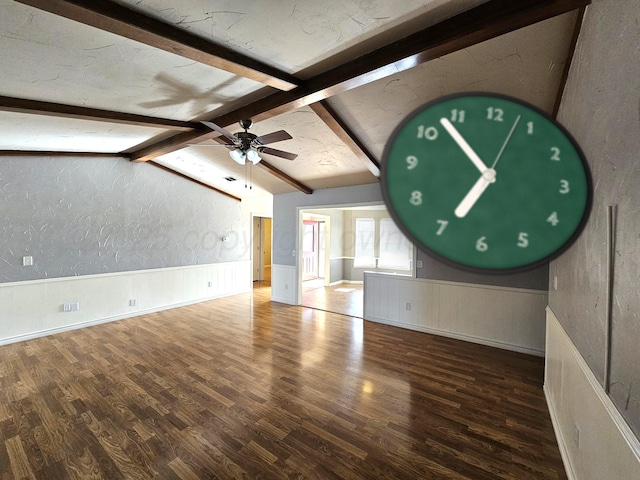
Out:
6,53,03
